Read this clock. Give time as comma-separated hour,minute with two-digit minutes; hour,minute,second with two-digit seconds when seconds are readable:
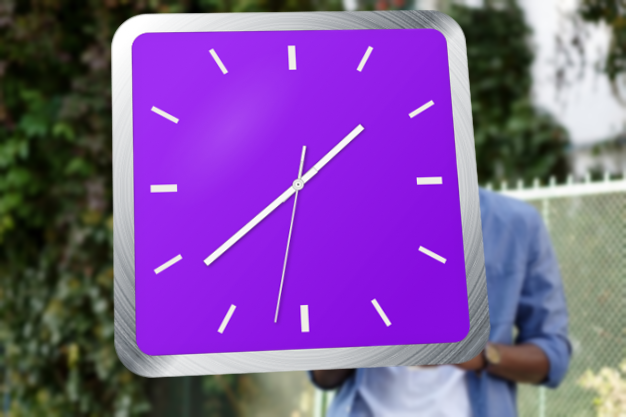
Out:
1,38,32
